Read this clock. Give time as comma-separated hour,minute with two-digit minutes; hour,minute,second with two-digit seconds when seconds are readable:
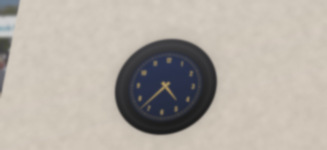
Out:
4,37
